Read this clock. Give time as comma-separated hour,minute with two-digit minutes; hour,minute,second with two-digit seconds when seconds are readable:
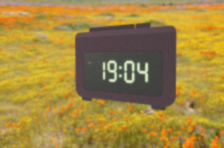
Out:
19,04
